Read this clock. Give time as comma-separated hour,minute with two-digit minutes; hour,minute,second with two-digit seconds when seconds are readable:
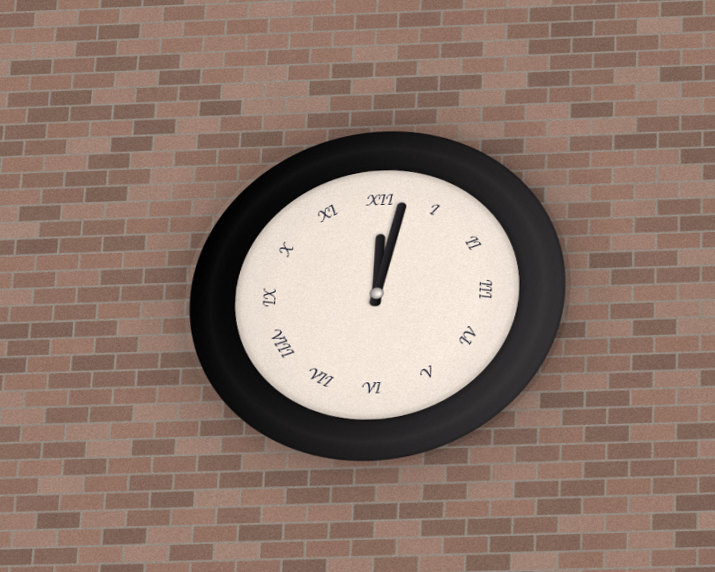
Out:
12,02
